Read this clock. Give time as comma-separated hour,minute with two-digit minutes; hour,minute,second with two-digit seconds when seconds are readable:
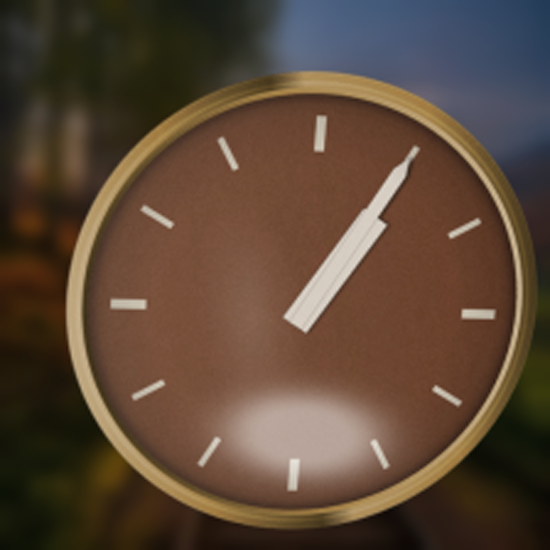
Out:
1,05
